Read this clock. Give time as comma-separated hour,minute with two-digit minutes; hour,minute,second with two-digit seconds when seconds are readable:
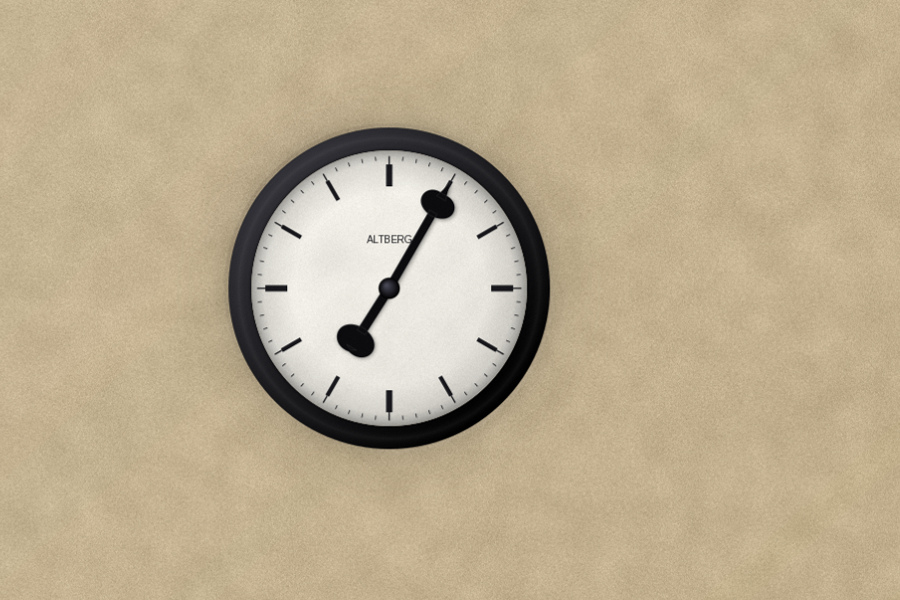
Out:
7,05
